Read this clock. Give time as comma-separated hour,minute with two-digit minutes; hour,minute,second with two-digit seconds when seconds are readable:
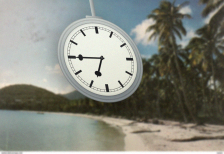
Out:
6,45
